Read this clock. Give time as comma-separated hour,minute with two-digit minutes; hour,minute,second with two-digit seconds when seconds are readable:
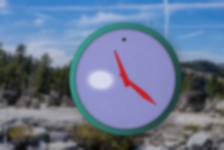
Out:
11,22
